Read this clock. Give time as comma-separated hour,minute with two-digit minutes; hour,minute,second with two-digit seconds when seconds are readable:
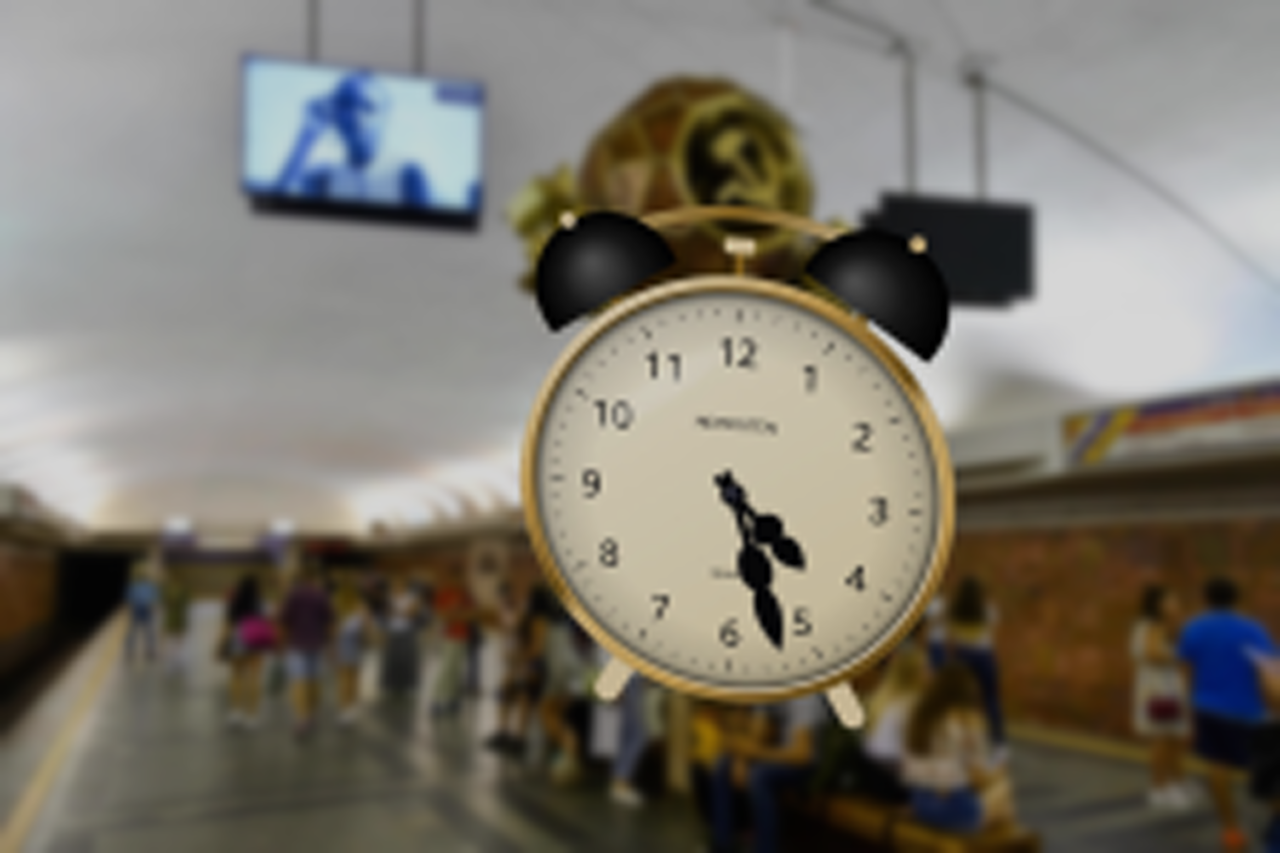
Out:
4,27
